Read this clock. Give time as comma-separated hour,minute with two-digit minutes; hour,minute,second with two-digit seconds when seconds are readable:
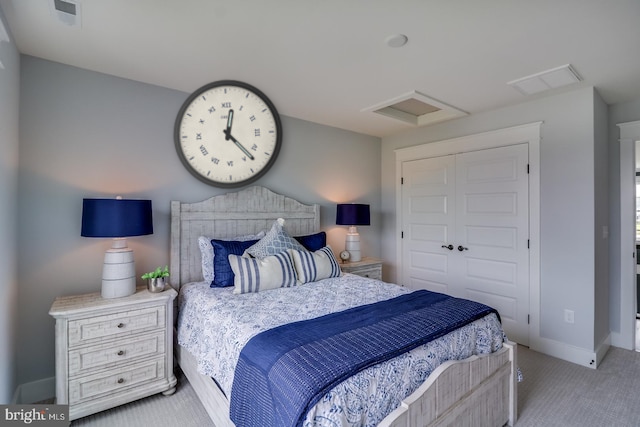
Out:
12,23
